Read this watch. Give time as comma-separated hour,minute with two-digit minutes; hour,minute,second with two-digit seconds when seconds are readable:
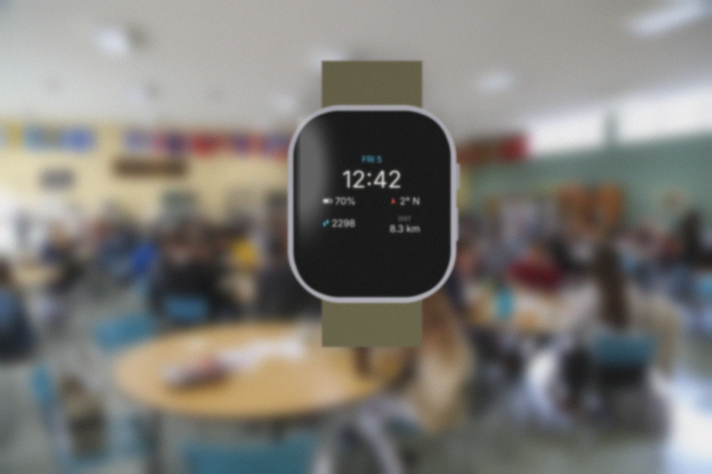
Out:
12,42
